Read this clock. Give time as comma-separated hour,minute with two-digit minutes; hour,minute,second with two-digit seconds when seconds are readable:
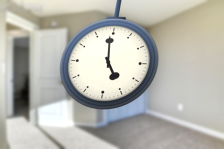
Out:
4,59
